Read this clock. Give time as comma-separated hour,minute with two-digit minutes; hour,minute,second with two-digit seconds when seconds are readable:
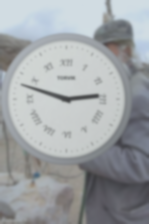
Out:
2,48
